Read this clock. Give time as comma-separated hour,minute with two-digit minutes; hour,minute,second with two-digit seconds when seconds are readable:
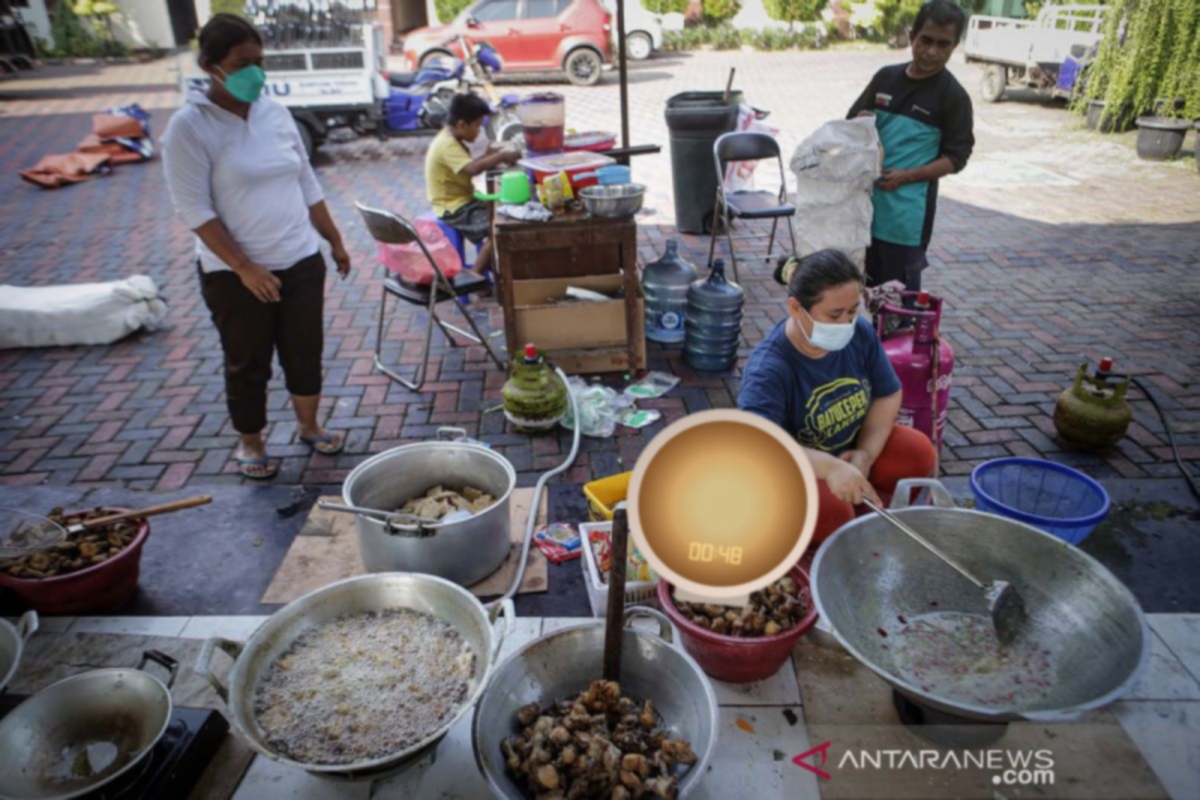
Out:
0,48
